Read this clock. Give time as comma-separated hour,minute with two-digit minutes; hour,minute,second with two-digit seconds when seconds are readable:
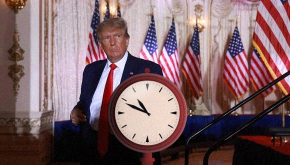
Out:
10,49
